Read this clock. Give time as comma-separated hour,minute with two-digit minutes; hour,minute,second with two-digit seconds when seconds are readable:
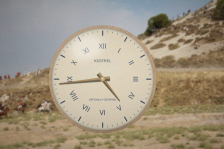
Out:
4,44
